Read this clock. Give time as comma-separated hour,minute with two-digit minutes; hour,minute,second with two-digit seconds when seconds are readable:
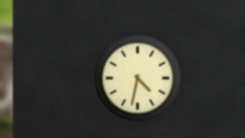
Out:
4,32
